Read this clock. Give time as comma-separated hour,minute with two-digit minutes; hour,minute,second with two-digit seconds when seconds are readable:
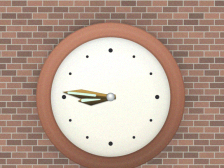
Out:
8,46
